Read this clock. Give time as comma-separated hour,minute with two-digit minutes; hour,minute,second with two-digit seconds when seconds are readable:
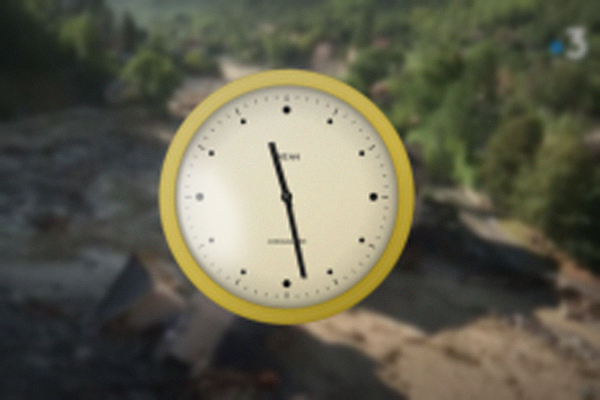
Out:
11,28
